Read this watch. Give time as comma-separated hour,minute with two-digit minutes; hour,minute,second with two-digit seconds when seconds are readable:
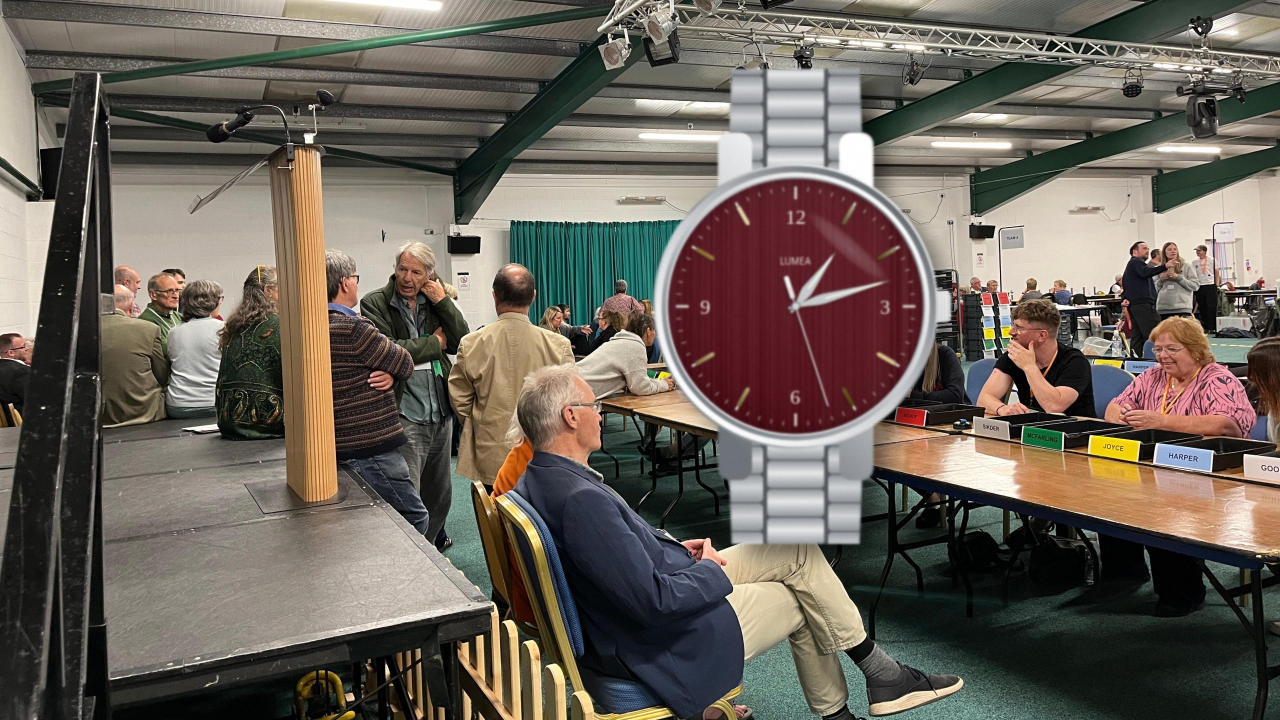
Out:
1,12,27
